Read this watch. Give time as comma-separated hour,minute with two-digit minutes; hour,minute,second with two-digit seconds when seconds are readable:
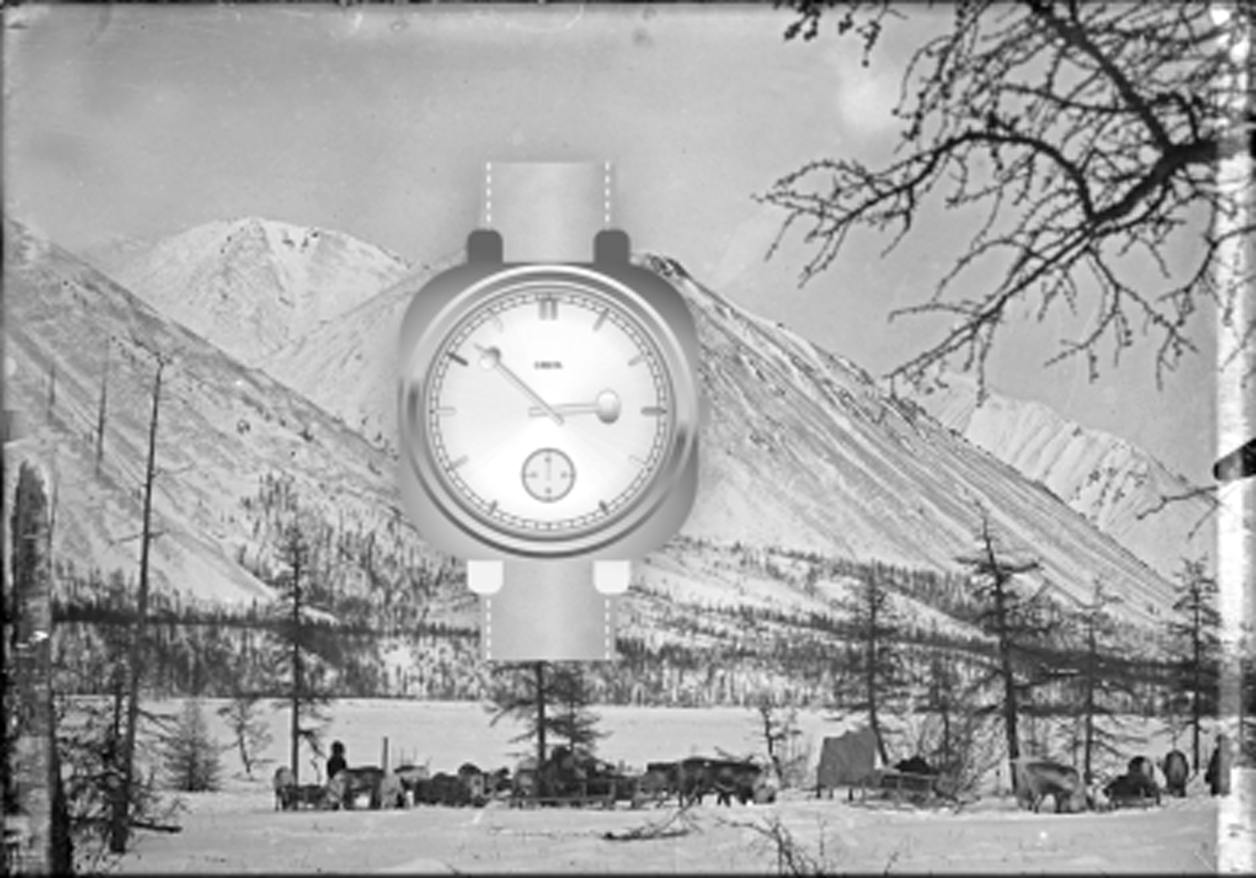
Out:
2,52
